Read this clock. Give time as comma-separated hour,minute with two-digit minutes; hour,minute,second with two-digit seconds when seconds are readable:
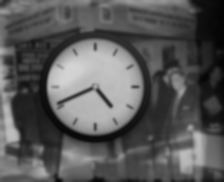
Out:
4,41
